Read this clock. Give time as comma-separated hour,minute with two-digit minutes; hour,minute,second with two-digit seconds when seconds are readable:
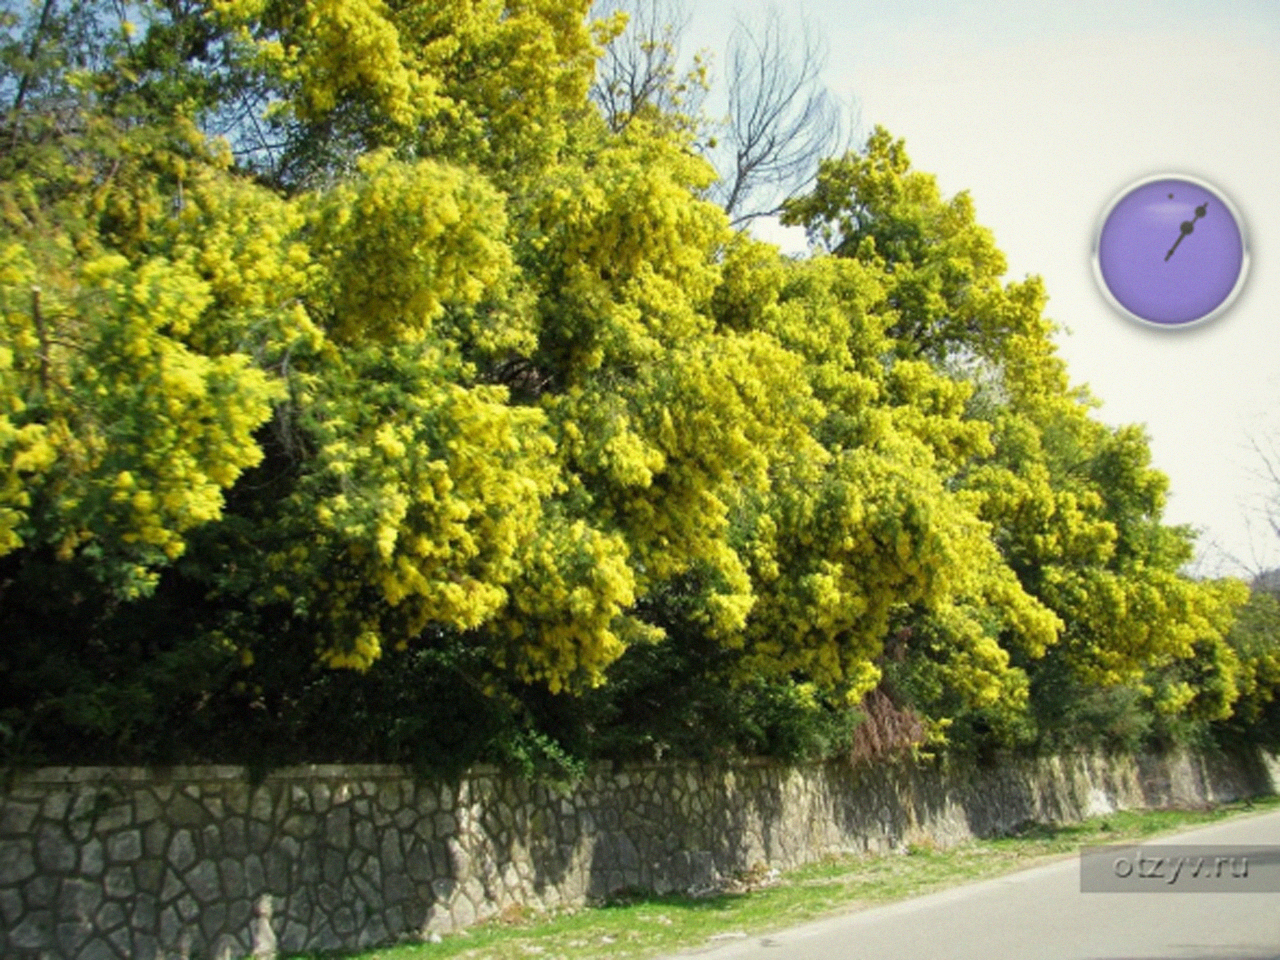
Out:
1,06
